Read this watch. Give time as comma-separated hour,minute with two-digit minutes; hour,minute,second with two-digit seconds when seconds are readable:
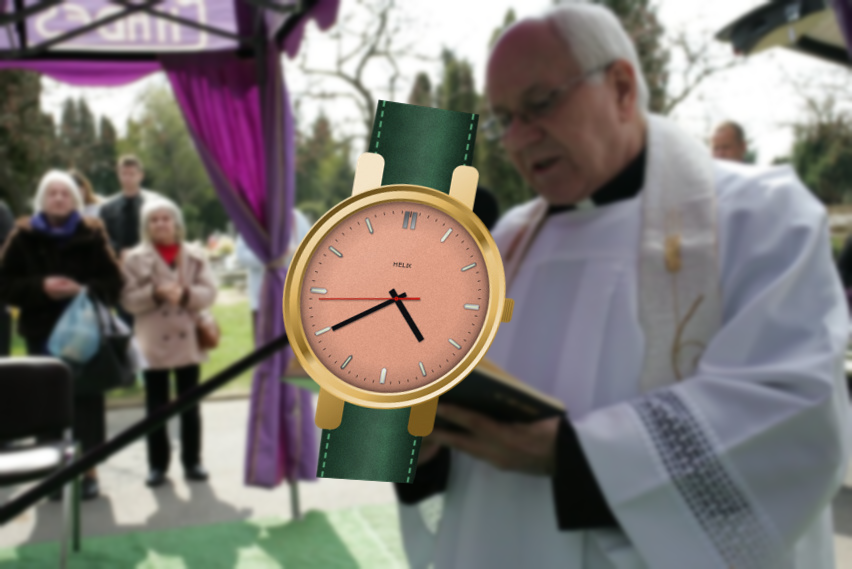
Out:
4,39,44
